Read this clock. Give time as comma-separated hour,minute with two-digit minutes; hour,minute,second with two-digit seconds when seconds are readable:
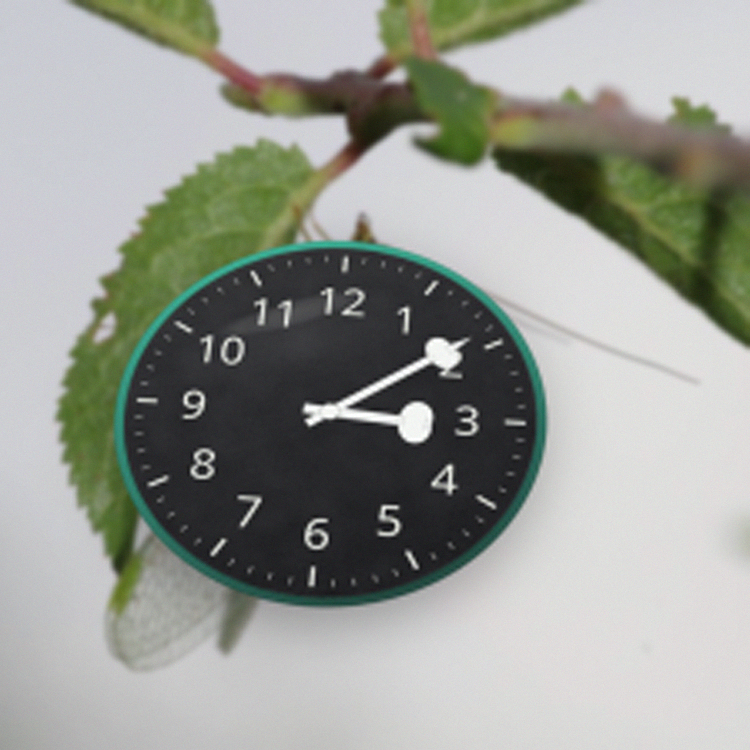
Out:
3,09
